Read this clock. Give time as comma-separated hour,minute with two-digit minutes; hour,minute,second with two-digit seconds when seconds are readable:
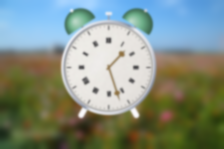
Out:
1,27
